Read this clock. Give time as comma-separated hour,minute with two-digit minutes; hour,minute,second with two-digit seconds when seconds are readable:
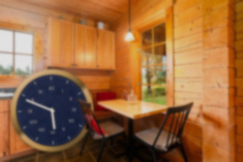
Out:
5,49
